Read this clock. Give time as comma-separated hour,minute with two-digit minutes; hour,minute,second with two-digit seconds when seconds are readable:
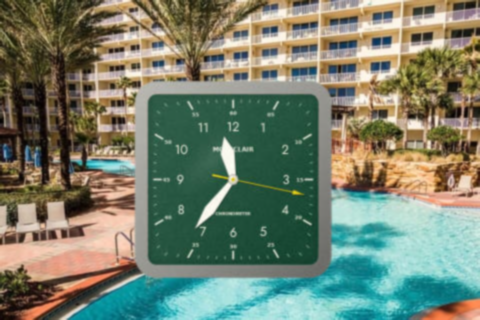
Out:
11,36,17
